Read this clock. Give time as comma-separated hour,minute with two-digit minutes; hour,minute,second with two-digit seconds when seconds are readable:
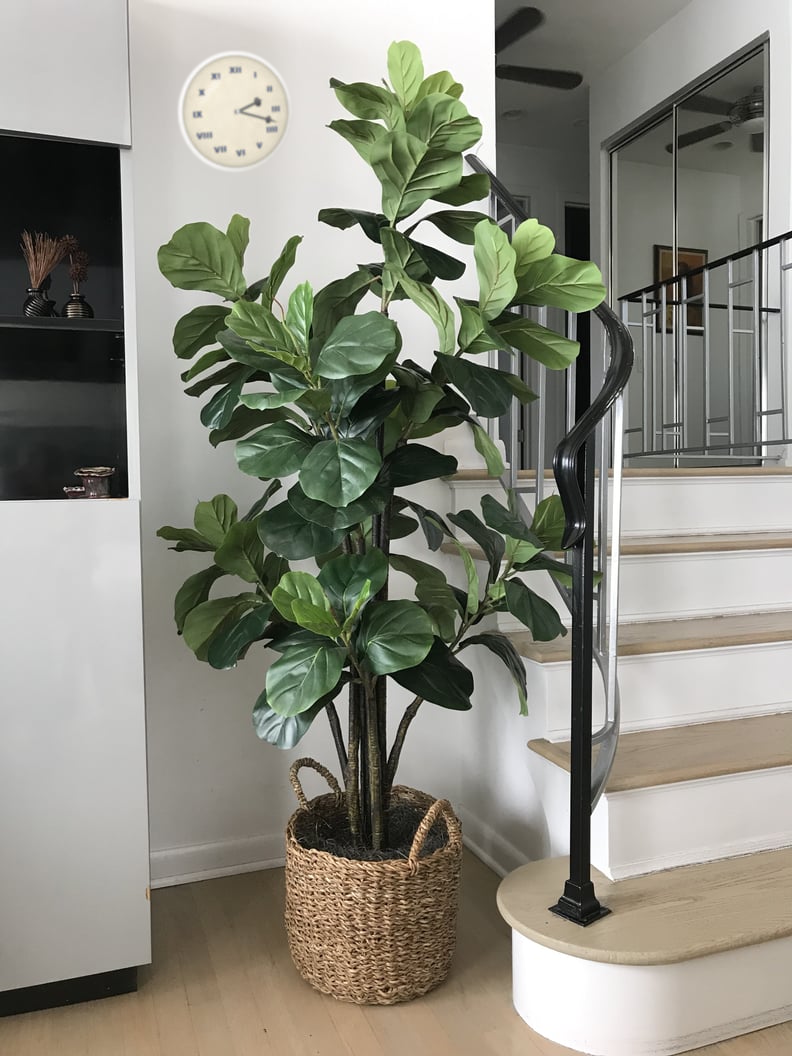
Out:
2,18
